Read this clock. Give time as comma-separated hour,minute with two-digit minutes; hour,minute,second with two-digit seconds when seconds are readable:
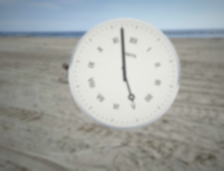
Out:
4,57
